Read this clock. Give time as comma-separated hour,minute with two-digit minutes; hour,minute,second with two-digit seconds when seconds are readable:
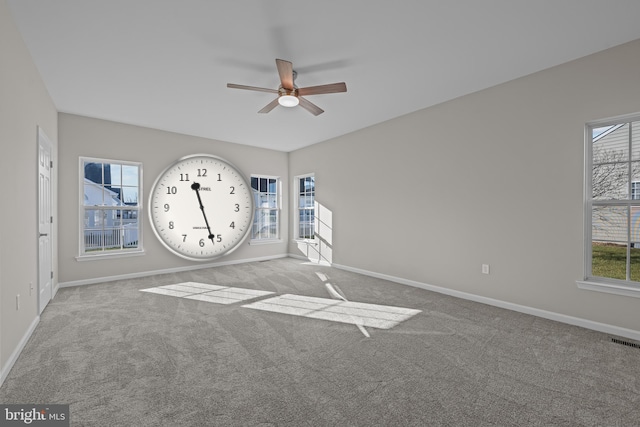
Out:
11,27
